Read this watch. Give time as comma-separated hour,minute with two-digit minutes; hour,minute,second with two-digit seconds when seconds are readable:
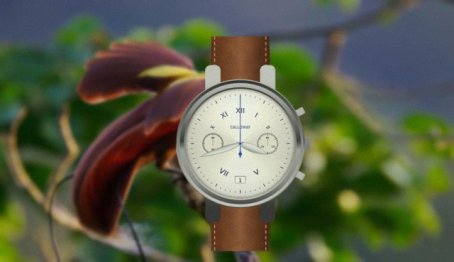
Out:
3,42
